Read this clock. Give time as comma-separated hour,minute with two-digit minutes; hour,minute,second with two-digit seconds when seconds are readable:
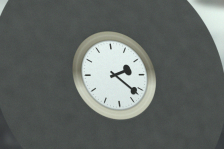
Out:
2,22
